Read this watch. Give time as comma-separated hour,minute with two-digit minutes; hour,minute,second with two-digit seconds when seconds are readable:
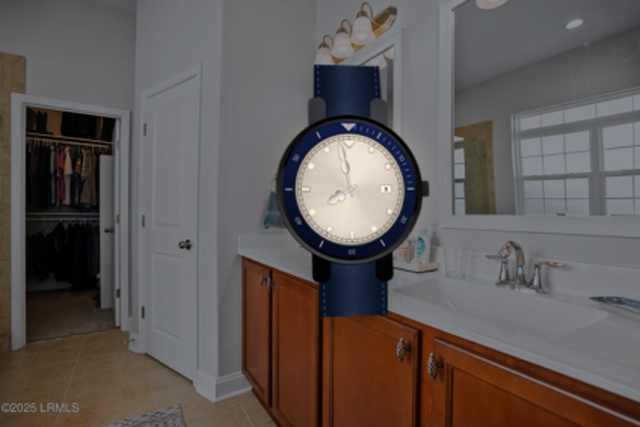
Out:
7,58
